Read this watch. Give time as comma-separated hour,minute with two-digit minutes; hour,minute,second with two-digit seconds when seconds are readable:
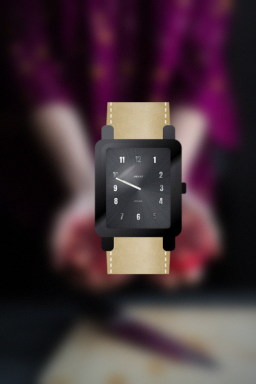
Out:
9,49
